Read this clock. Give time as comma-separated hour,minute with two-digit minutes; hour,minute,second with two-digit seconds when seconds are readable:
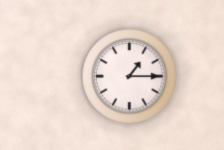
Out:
1,15
